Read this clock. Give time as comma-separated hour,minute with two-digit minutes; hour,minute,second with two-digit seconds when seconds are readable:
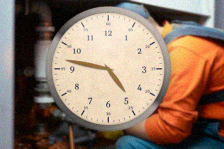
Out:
4,47
